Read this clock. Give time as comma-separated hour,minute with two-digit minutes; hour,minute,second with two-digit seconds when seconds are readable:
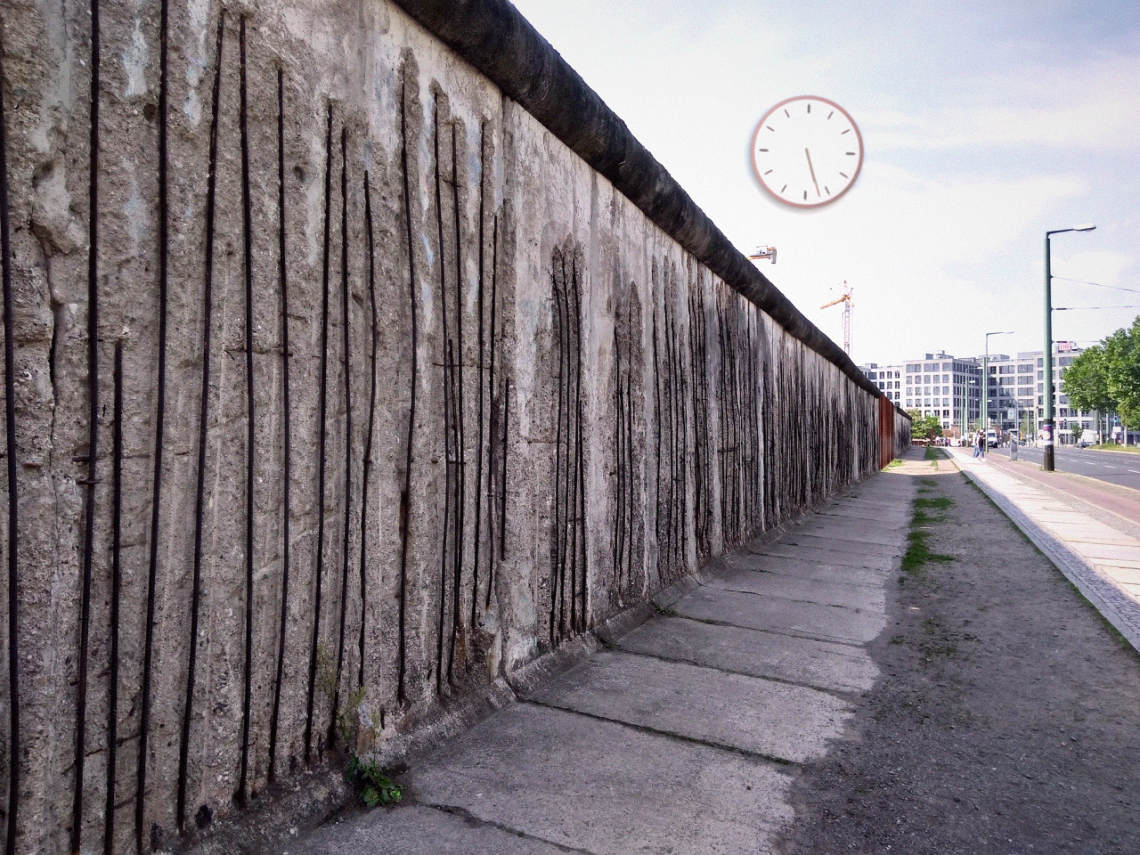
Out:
5,27
